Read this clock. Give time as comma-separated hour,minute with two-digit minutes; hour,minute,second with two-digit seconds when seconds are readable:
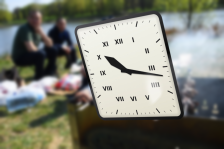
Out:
10,17
